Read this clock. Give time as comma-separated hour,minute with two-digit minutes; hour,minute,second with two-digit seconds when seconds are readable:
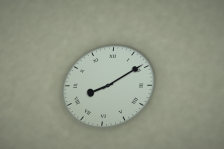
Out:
8,09
